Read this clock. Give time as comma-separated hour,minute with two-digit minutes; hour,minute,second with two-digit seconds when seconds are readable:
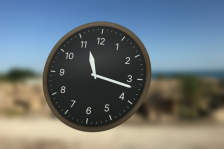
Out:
11,17
